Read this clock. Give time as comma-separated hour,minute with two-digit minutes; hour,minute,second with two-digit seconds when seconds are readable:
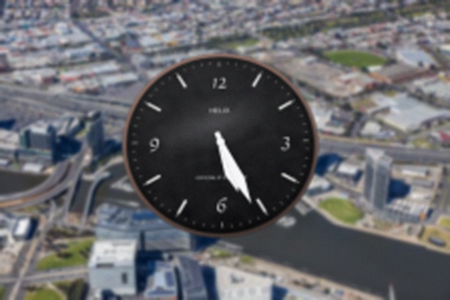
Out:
5,26
